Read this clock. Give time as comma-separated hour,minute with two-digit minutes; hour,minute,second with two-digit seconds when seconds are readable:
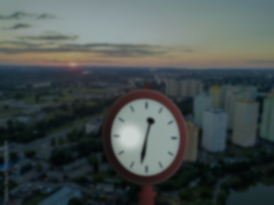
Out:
12,32
